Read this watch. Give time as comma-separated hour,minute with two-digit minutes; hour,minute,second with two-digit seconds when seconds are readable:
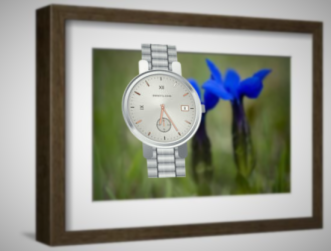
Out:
6,25
